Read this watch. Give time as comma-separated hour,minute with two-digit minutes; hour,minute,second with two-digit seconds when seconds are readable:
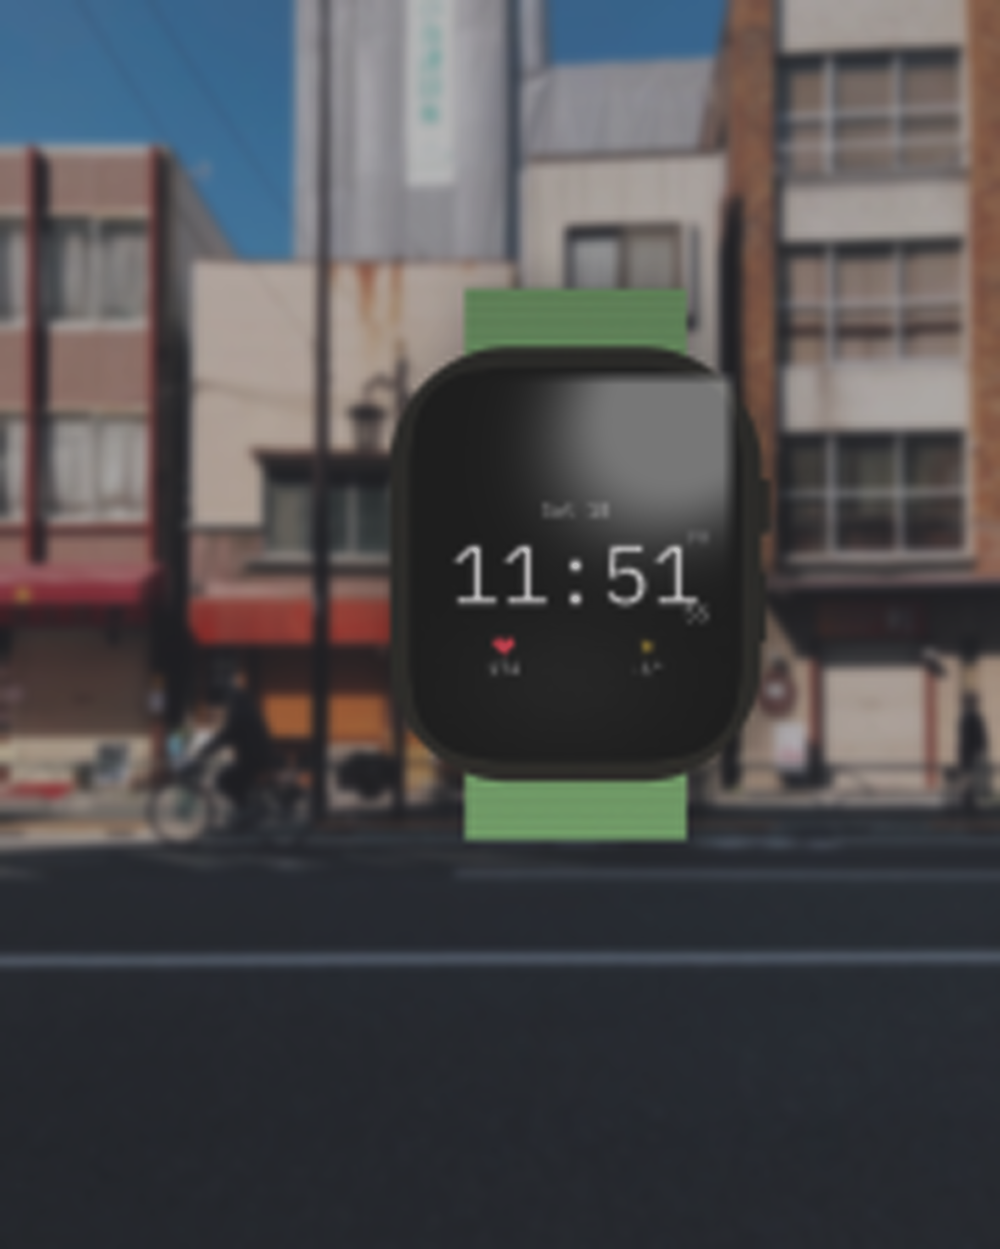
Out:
11,51
